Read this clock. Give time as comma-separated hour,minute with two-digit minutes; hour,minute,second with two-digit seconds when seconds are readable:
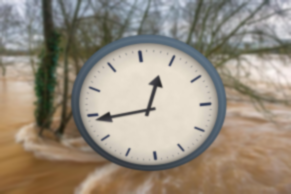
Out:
12,44
